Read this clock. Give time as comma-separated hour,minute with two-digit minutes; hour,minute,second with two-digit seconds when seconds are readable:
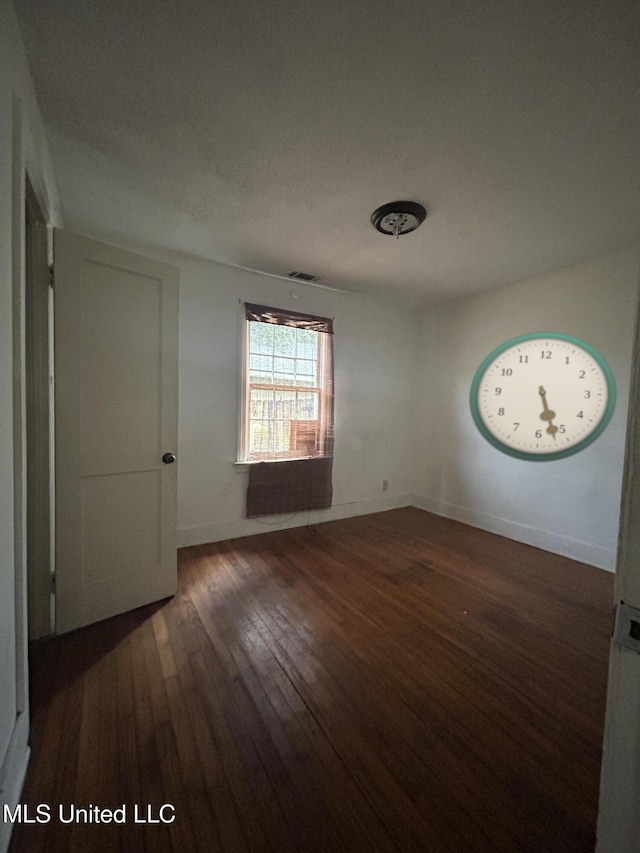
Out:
5,27
